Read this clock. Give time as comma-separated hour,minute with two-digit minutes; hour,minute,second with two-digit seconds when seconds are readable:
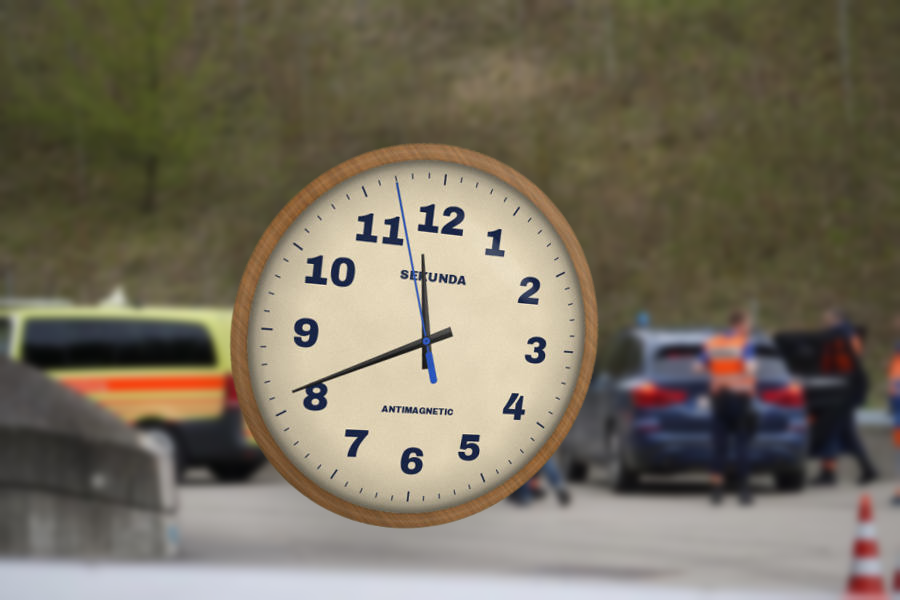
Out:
11,40,57
